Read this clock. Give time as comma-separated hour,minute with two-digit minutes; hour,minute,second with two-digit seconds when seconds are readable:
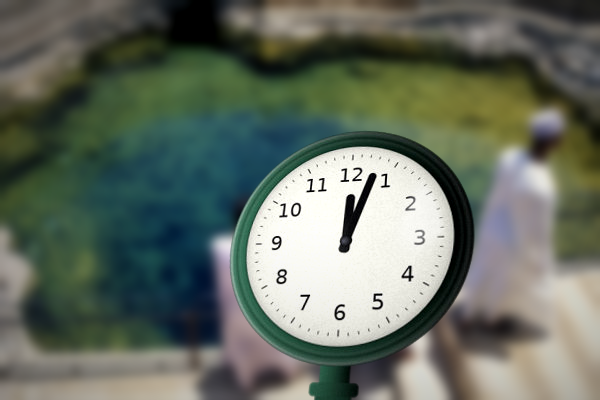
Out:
12,03
